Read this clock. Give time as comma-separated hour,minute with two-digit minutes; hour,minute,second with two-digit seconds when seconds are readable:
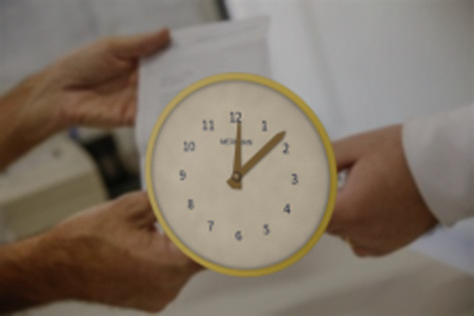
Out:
12,08
